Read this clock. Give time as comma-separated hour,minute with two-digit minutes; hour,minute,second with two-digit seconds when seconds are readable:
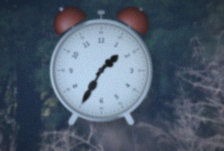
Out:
1,35
